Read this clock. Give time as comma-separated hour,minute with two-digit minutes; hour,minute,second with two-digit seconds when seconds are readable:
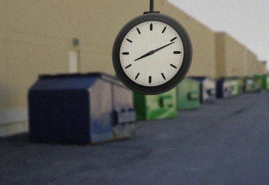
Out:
8,11
